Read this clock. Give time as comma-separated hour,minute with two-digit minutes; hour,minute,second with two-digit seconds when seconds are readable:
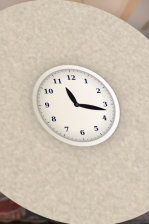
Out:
11,17
